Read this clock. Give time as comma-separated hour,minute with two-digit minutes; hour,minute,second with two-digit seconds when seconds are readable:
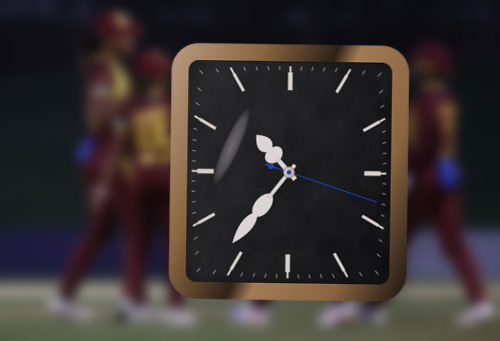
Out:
10,36,18
